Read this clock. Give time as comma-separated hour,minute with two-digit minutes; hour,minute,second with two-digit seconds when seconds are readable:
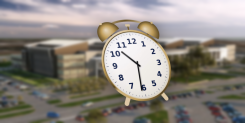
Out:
10,31
